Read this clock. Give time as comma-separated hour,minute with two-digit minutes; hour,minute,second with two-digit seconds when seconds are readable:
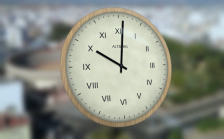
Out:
10,01
